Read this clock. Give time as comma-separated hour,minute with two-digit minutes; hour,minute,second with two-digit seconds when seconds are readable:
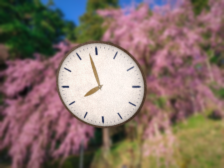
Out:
7,58
